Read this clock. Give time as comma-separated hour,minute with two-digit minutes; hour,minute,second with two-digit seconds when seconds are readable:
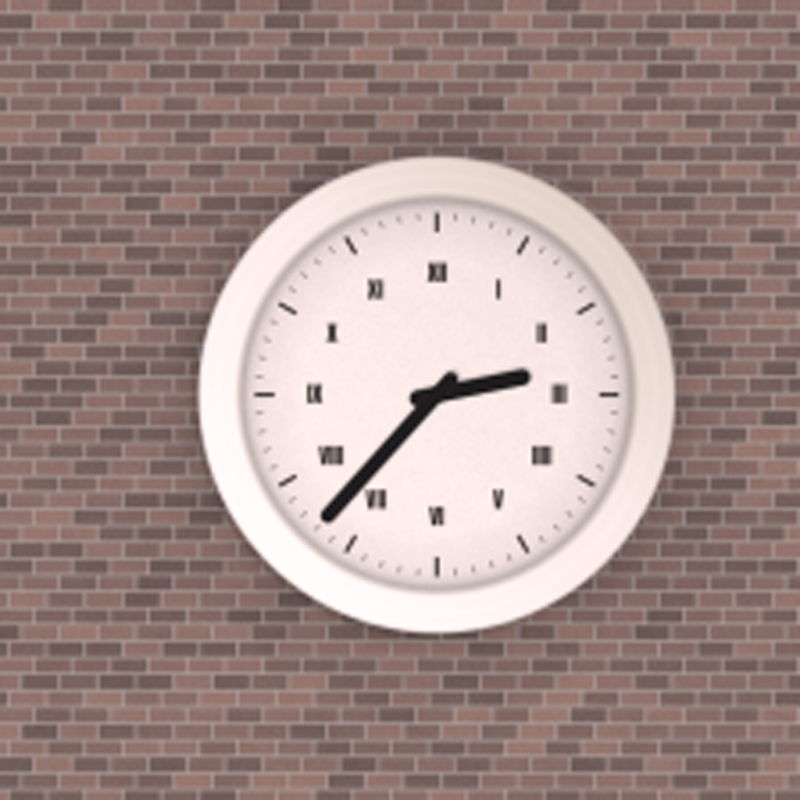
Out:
2,37
